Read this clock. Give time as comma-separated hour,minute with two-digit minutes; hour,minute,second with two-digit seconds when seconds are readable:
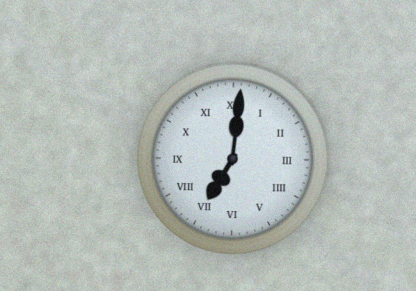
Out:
7,01
